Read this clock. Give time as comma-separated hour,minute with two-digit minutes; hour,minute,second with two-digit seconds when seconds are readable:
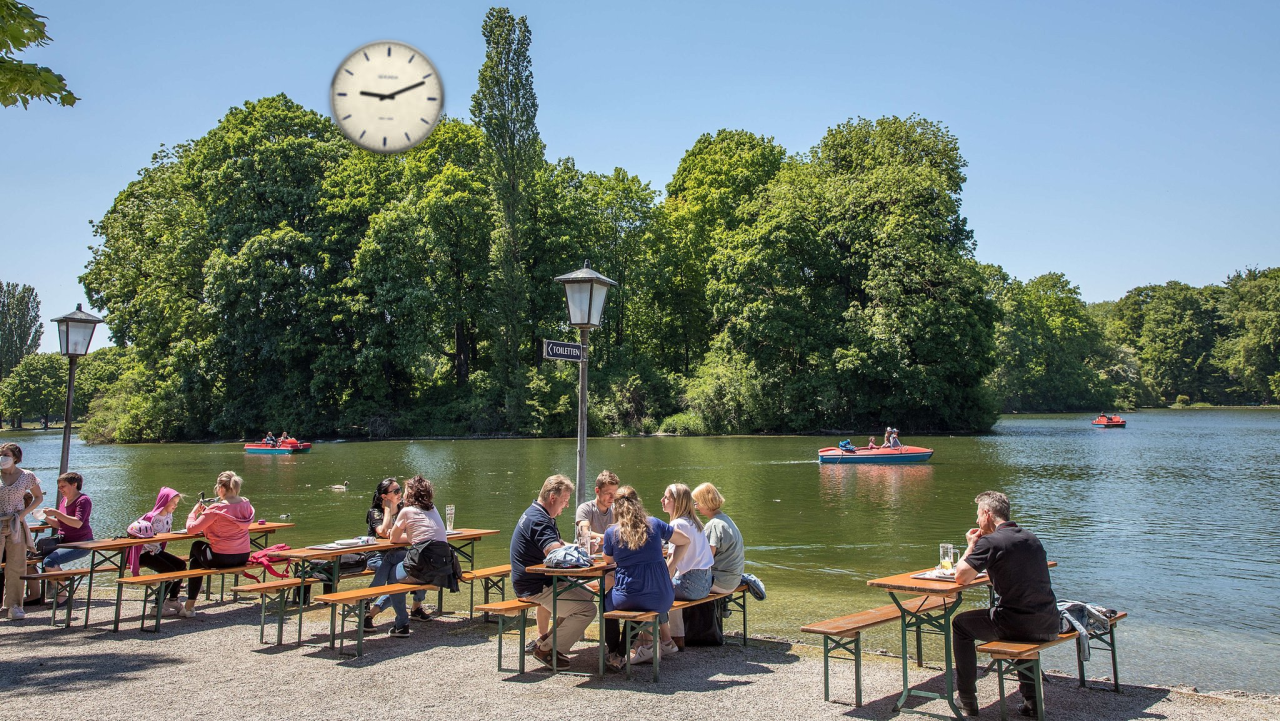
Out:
9,11
